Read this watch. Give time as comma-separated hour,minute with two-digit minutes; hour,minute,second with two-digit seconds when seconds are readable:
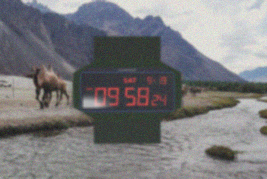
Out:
9,58,24
